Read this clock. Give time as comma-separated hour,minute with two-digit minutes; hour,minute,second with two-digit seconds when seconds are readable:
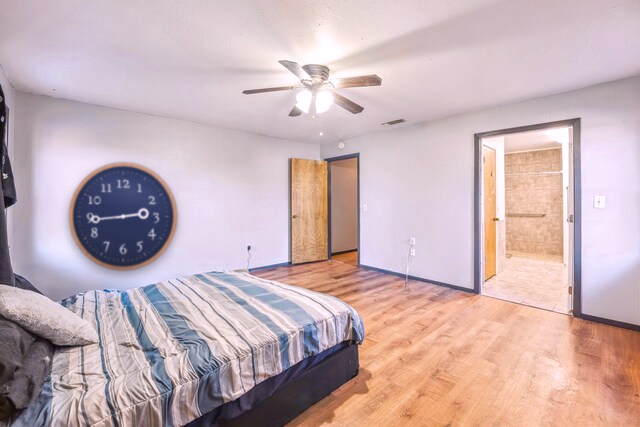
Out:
2,44
